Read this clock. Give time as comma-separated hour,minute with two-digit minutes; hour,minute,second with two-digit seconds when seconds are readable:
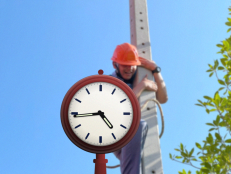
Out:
4,44
